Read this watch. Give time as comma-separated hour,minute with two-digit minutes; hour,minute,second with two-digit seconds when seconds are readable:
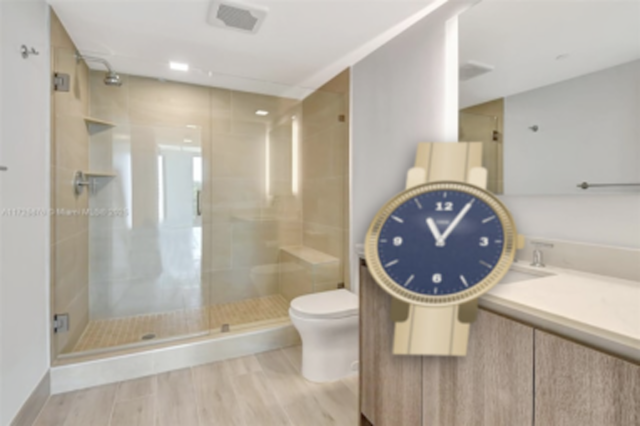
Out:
11,05
